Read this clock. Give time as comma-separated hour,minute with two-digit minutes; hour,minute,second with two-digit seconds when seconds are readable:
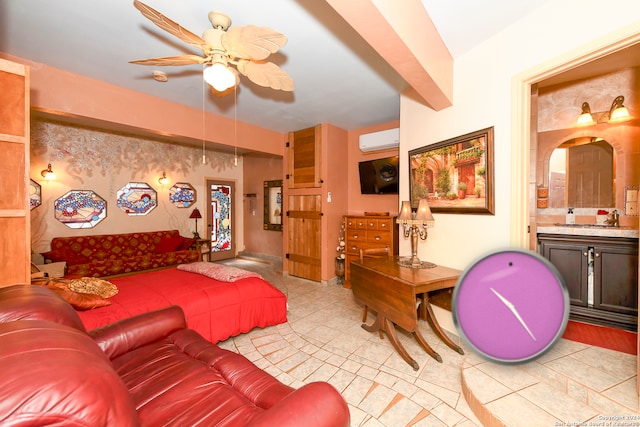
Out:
10,24
